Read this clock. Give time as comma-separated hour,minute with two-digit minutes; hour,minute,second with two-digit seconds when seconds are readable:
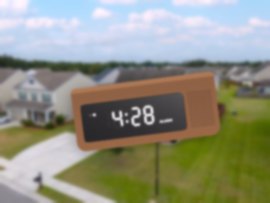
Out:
4,28
